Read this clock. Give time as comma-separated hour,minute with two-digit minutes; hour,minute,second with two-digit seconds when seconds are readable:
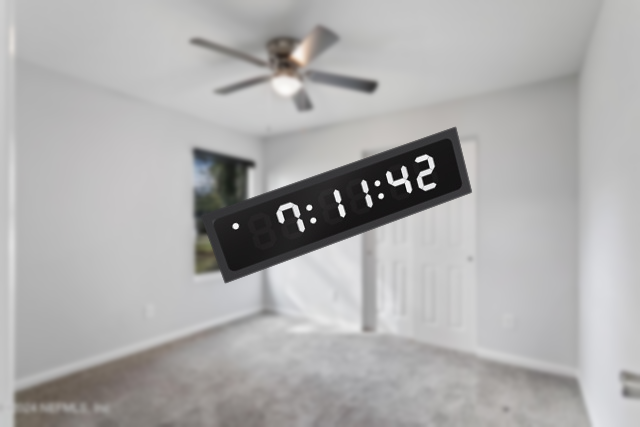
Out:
7,11,42
